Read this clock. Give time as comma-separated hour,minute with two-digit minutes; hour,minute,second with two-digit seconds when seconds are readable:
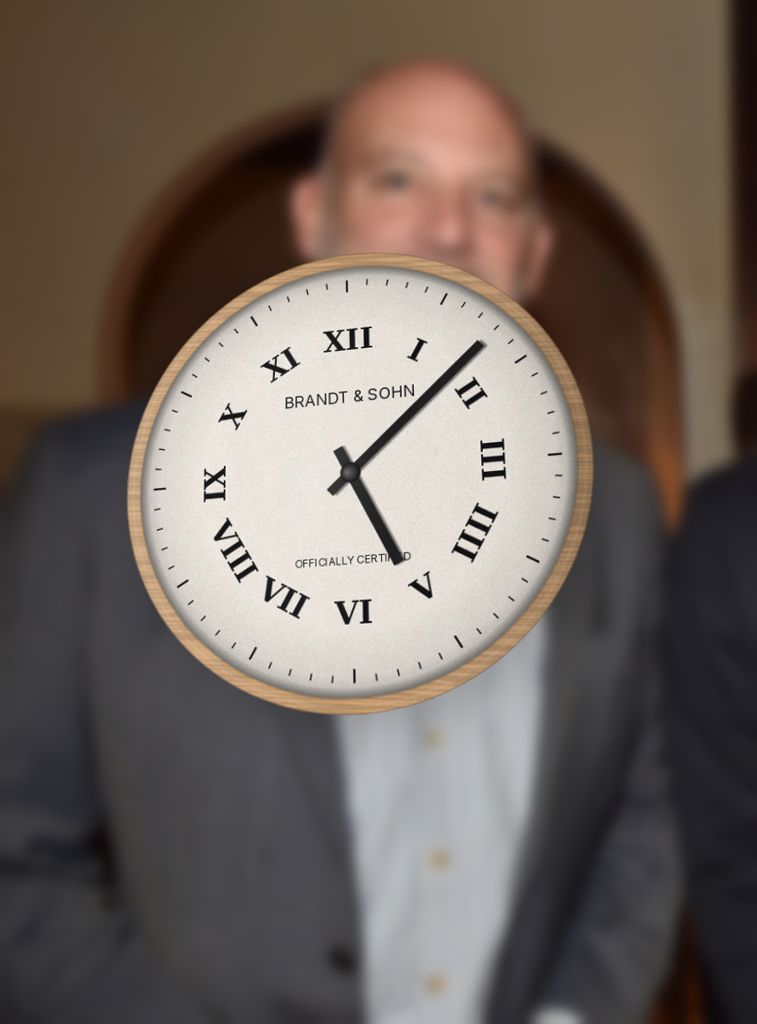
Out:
5,08
